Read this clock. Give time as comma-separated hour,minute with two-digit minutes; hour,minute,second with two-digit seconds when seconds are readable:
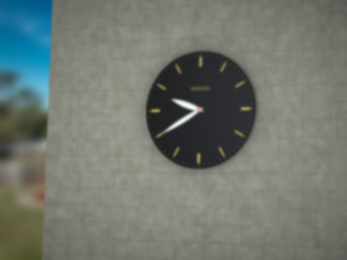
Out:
9,40
